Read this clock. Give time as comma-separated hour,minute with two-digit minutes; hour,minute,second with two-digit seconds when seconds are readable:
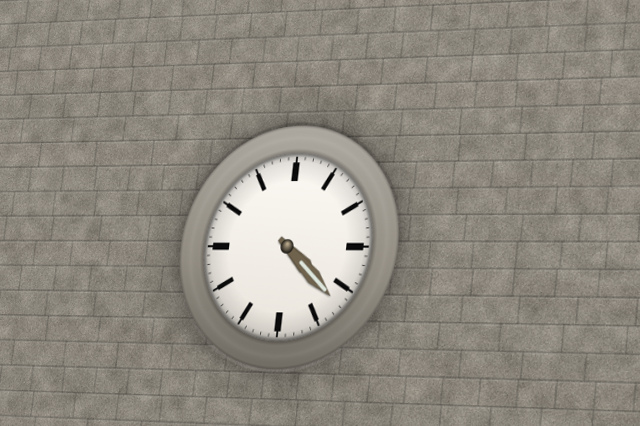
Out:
4,22
